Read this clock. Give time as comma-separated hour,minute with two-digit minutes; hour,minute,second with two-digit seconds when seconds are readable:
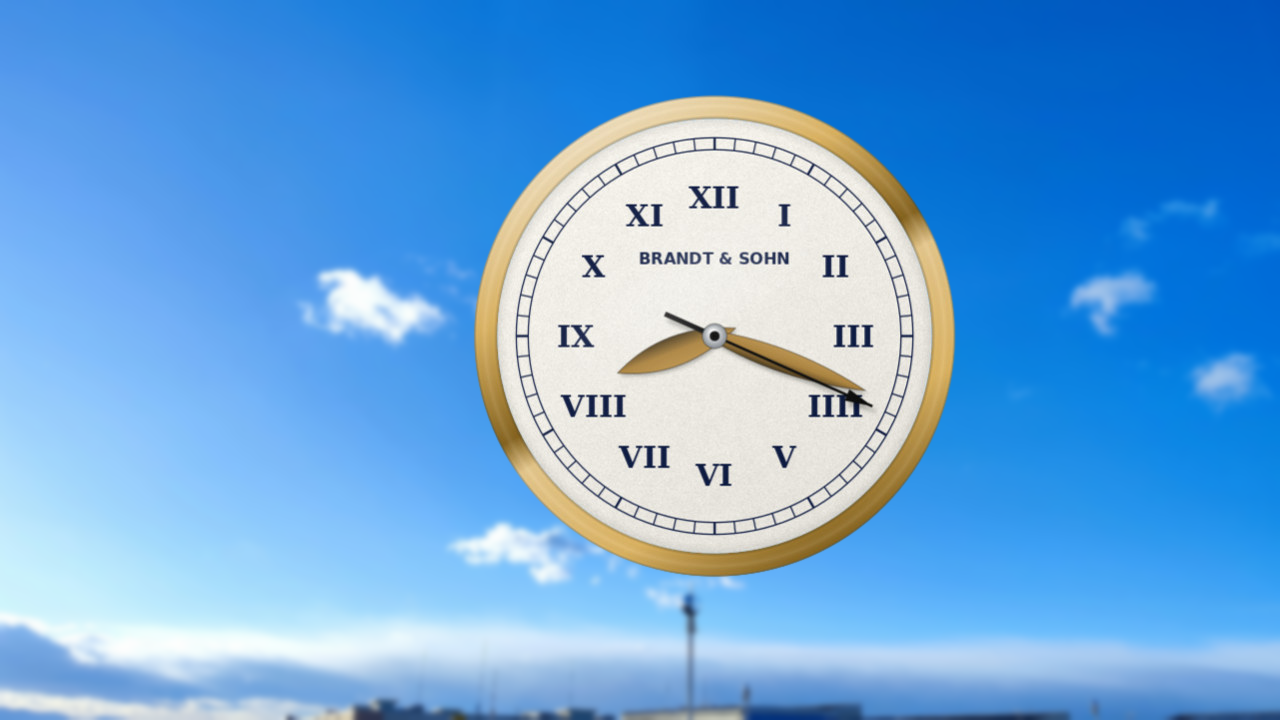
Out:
8,18,19
